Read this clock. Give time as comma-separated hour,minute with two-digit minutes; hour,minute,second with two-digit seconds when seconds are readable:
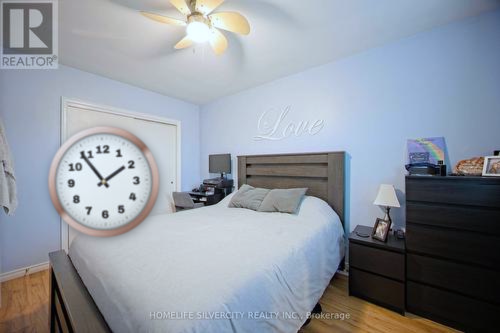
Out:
1,54
